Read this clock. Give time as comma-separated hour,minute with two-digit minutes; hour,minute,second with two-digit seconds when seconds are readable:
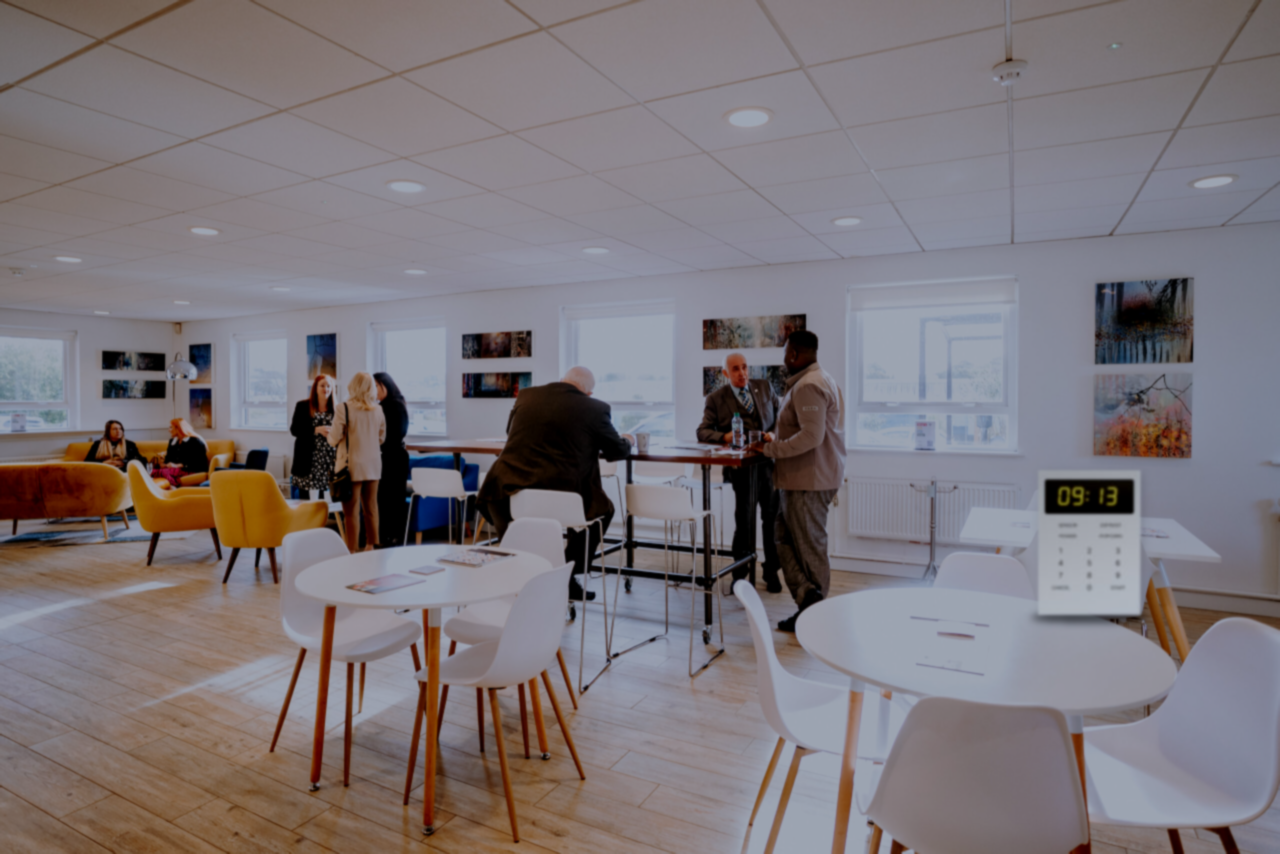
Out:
9,13
